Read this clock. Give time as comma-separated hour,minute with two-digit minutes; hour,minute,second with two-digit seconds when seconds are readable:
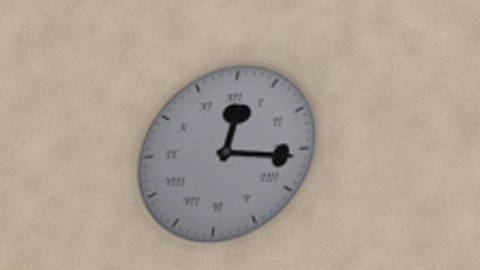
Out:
12,16
